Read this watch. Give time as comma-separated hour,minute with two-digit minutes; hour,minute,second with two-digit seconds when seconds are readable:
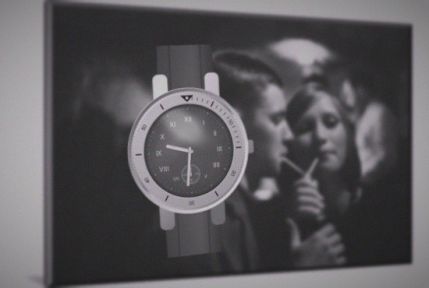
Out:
9,31
